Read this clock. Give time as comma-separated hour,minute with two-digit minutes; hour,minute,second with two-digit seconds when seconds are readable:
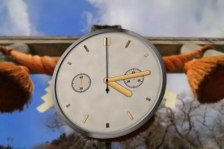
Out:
4,14
